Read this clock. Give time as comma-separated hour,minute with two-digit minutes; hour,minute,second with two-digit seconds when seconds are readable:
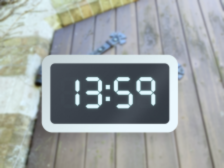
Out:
13,59
